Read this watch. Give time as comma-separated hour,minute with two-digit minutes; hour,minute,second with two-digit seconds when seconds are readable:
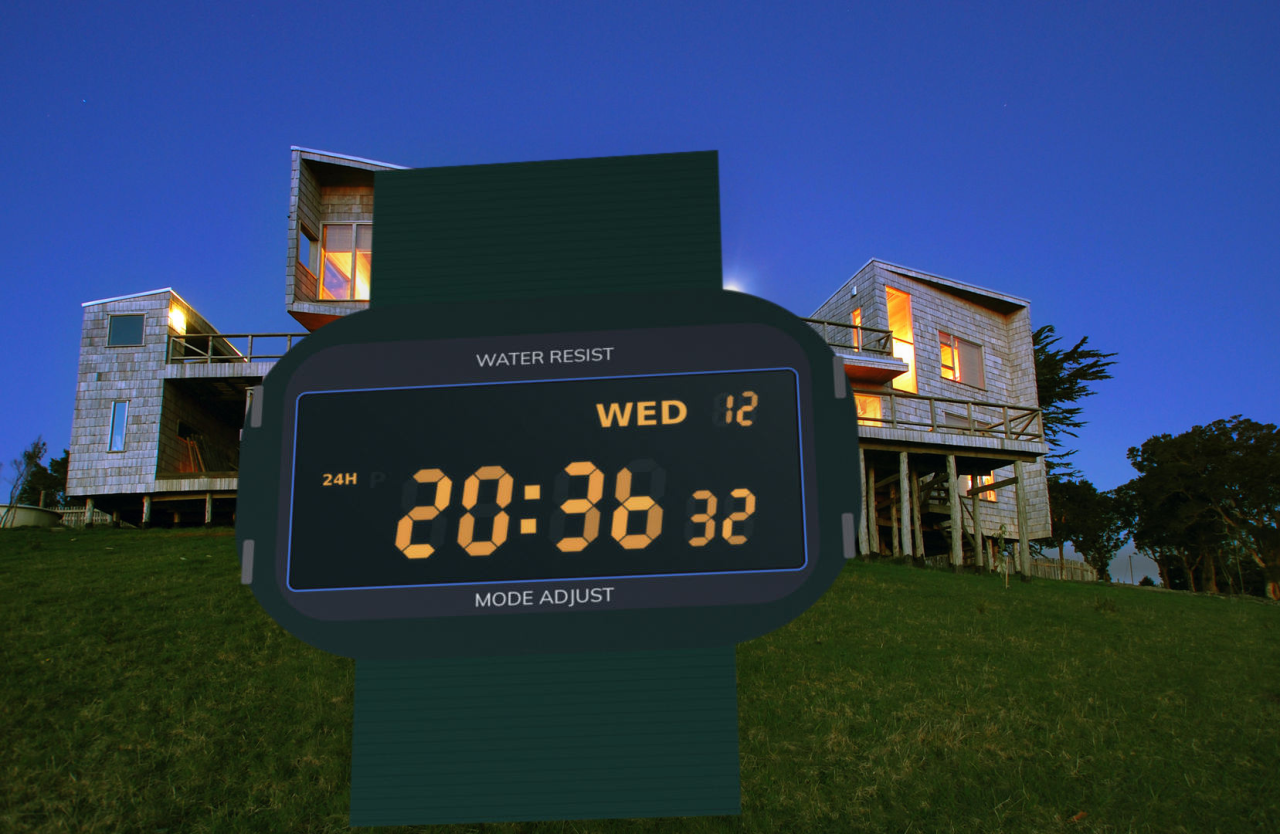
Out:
20,36,32
